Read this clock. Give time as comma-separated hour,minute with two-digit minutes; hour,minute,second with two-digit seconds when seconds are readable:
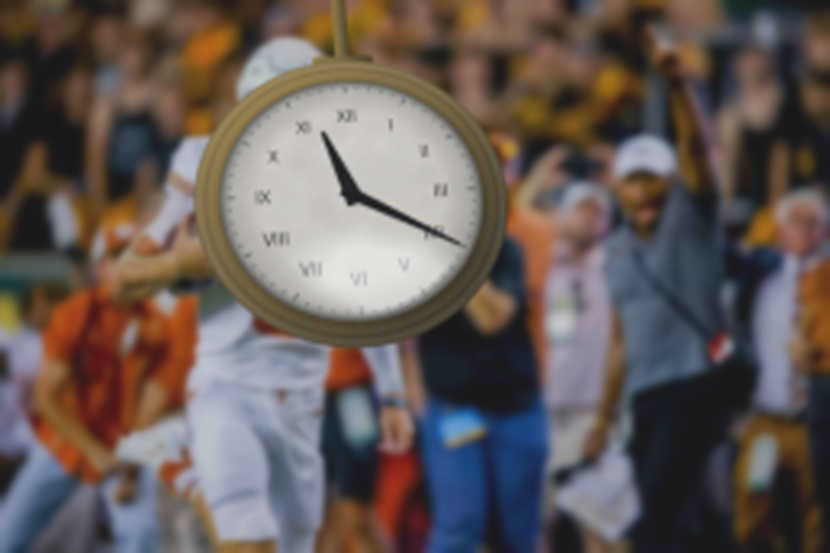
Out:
11,20
